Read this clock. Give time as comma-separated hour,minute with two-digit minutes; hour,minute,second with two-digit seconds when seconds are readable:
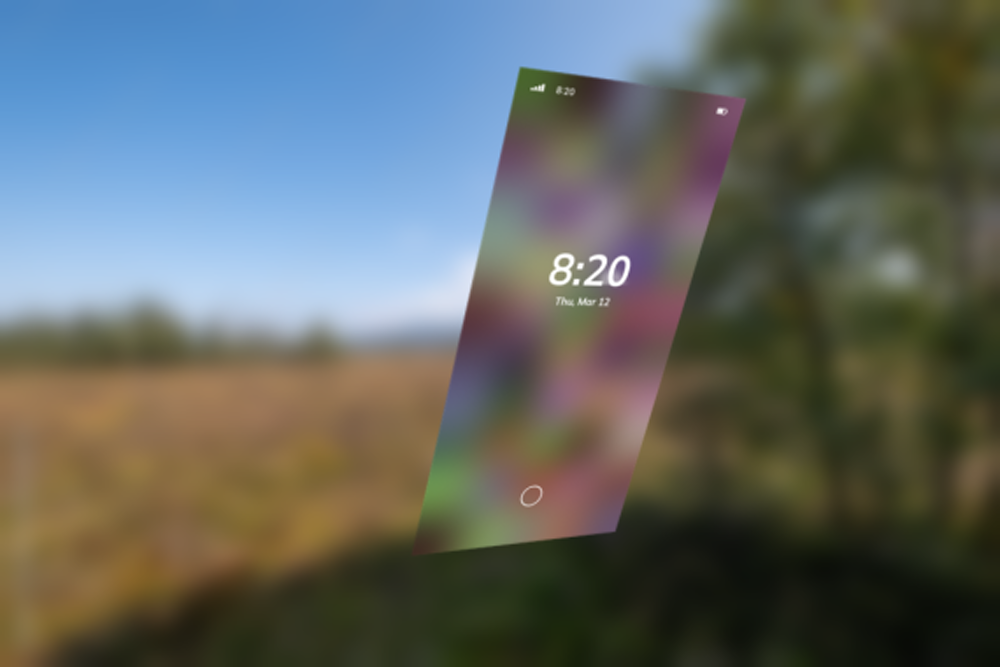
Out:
8,20
